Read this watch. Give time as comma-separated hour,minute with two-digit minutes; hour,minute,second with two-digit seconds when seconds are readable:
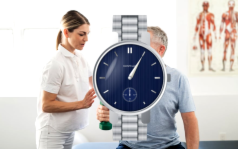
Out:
1,05
